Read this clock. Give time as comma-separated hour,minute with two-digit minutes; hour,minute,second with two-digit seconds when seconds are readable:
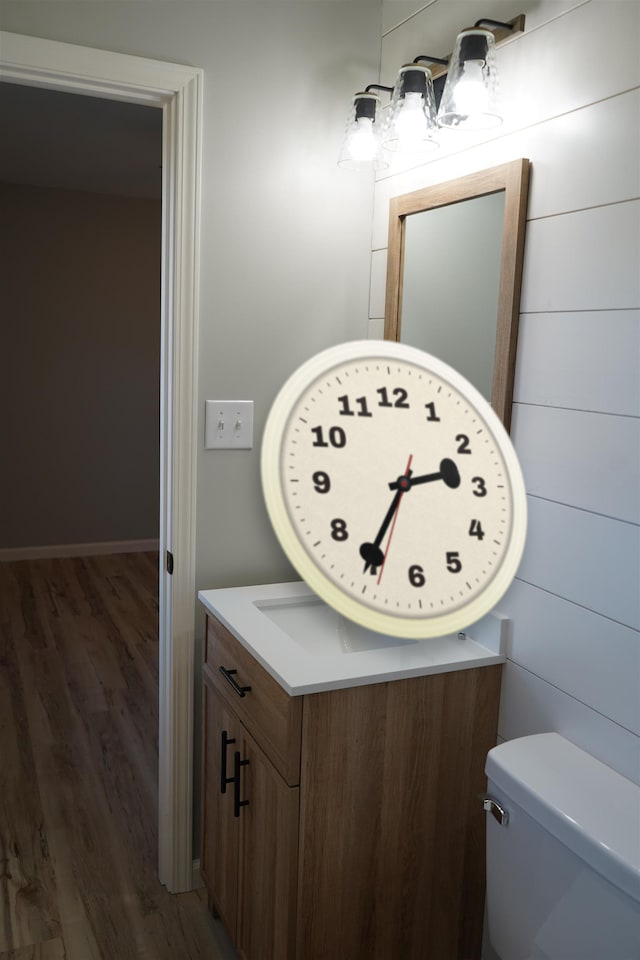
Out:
2,35,34
